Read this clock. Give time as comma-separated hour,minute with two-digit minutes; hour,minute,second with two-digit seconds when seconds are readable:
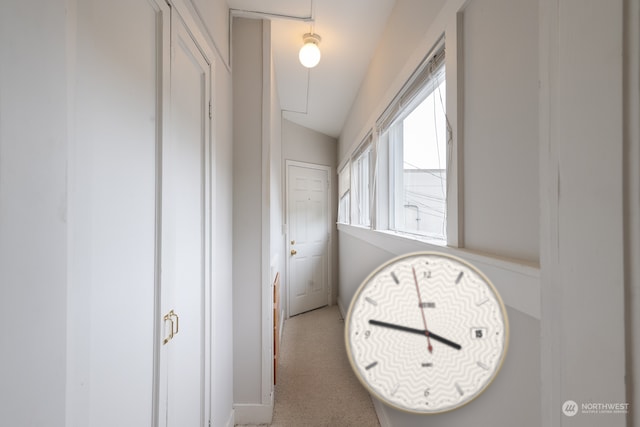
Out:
3,46,58
